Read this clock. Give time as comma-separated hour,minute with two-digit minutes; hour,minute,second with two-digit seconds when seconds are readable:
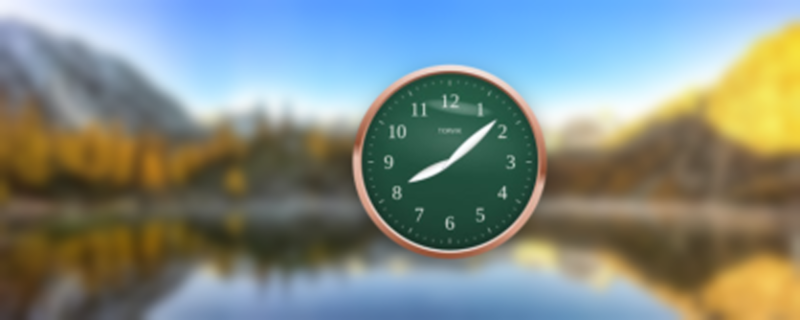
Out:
8,08
